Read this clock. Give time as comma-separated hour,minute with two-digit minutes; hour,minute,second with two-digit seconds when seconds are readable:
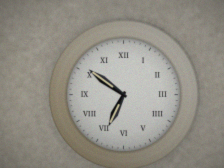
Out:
6,51
